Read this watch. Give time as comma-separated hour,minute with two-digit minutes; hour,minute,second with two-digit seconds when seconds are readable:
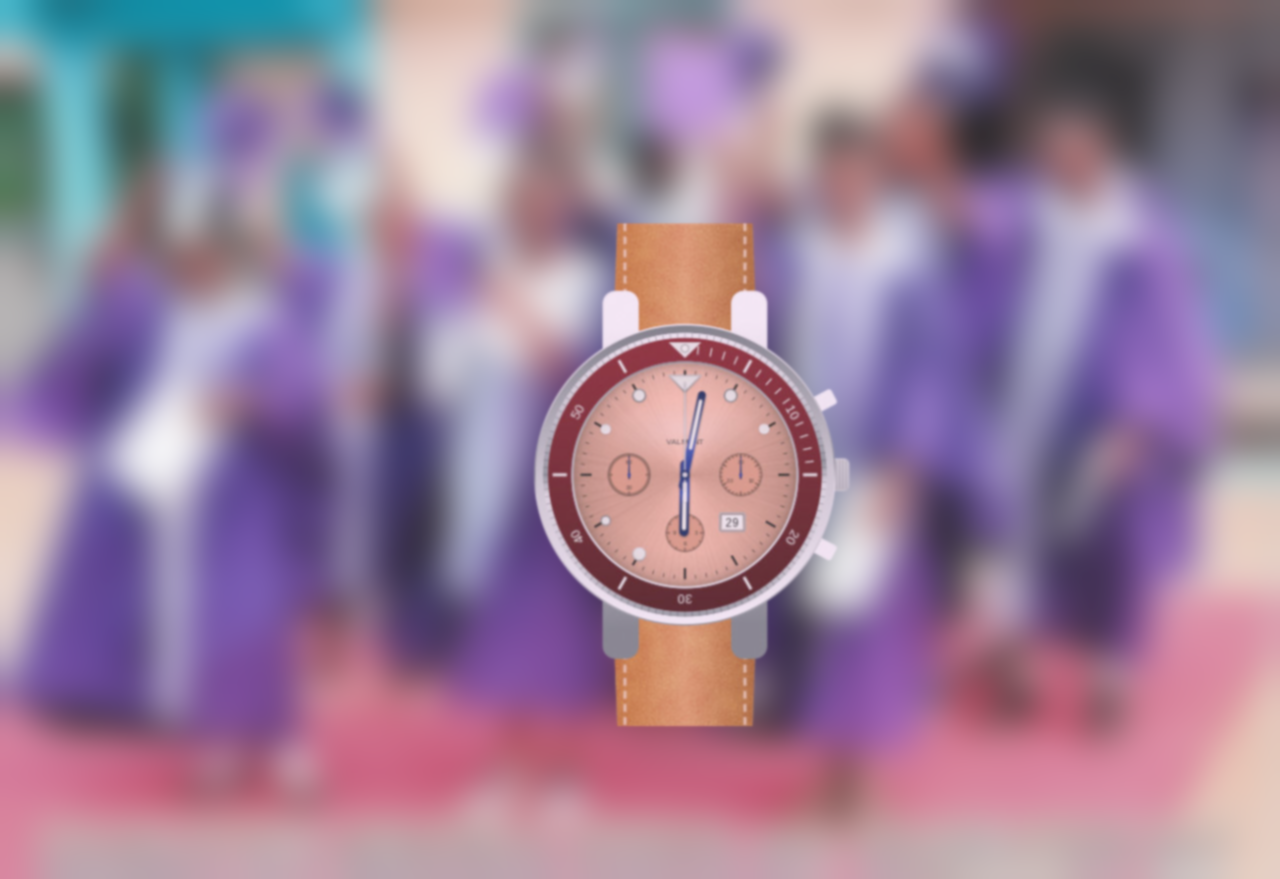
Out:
6,02
